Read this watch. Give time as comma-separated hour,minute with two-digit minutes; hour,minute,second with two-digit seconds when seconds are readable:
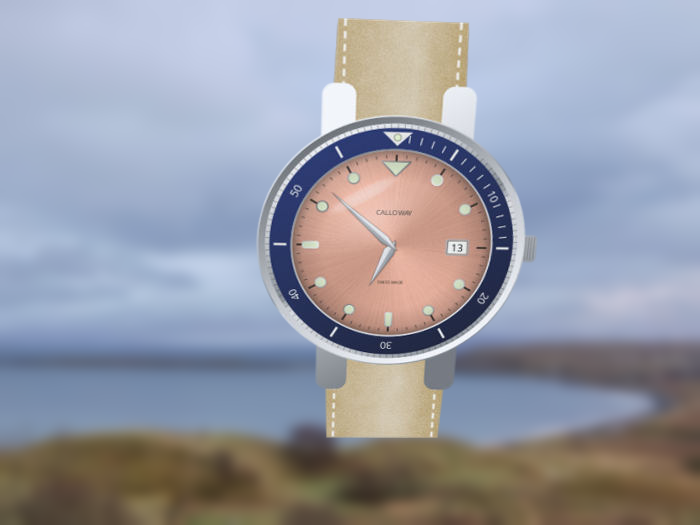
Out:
6,52
